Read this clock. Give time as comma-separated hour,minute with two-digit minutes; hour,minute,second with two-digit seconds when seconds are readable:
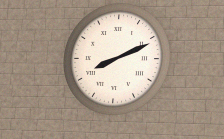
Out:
8,11
